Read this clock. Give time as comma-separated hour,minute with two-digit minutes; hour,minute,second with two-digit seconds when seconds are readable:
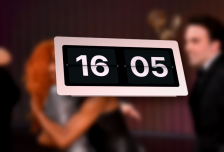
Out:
16,05
